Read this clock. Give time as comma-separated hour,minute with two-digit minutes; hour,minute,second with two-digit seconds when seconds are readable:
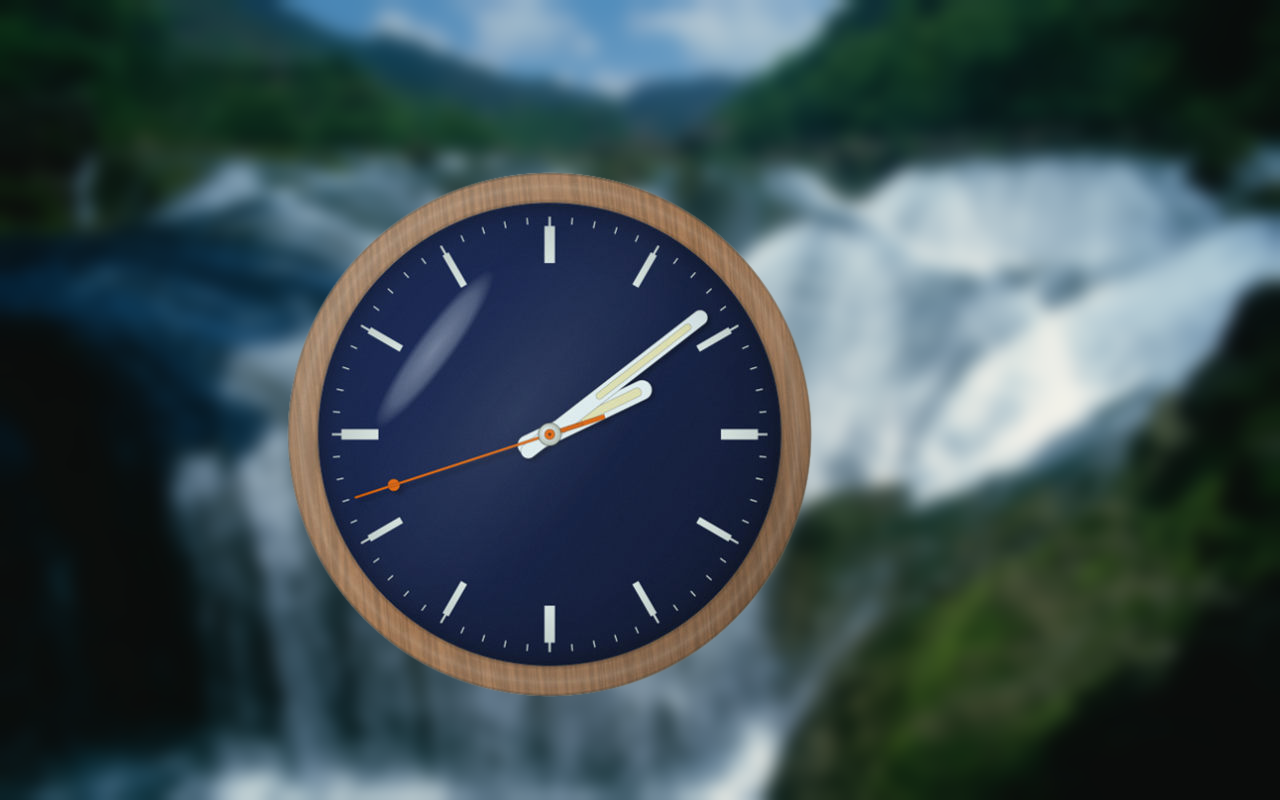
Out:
2,08,42
